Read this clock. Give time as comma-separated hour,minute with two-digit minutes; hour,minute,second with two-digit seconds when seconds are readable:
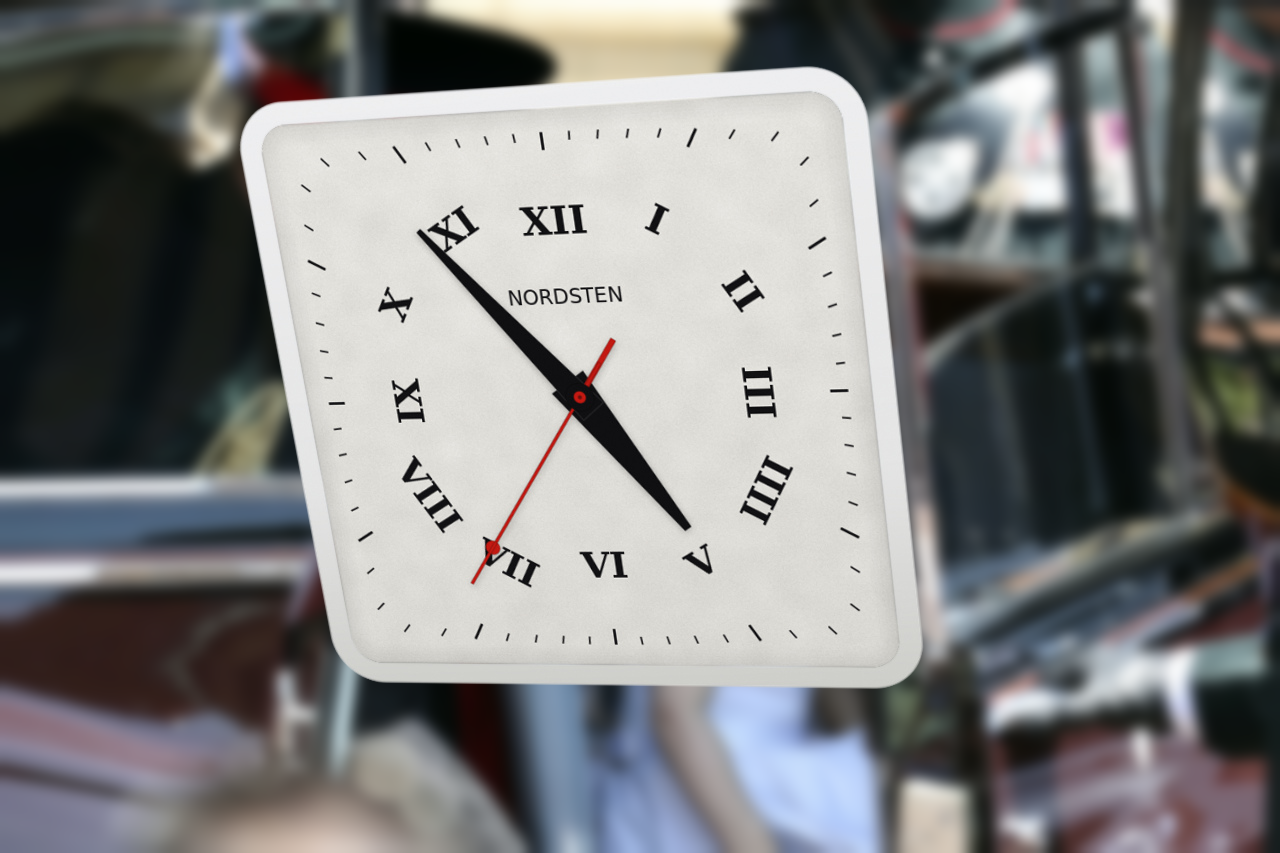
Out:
4,53,36
